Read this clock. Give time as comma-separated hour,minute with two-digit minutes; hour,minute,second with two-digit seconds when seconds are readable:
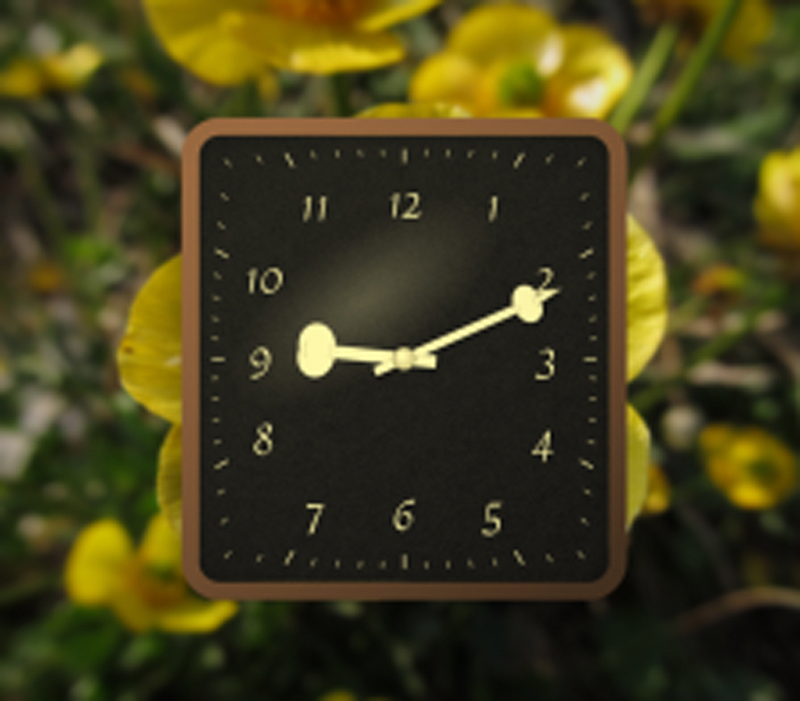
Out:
9,11
